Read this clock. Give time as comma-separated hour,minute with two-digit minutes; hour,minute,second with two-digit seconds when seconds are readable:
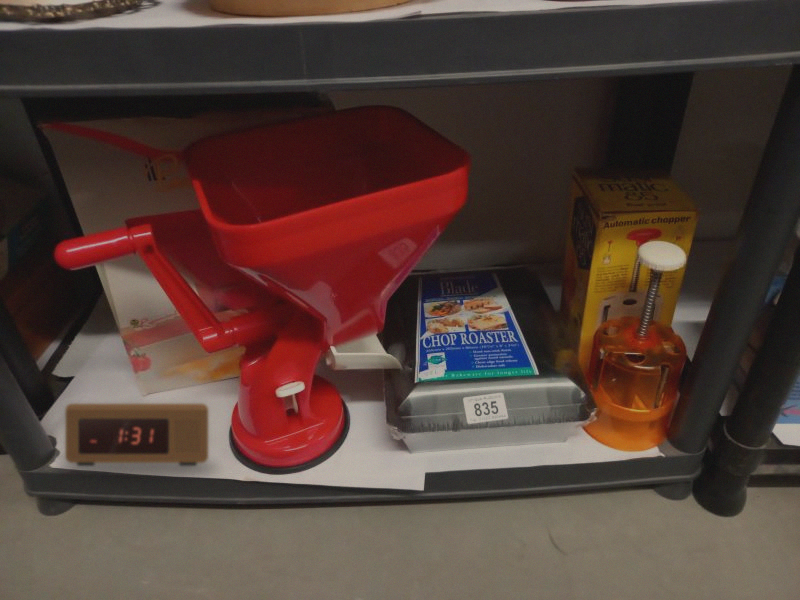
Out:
1,31
